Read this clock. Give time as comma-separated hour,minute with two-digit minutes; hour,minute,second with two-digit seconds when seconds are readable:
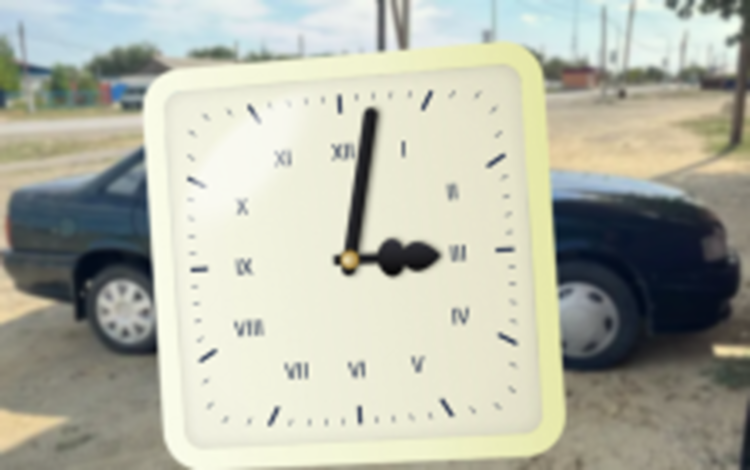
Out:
3,02
